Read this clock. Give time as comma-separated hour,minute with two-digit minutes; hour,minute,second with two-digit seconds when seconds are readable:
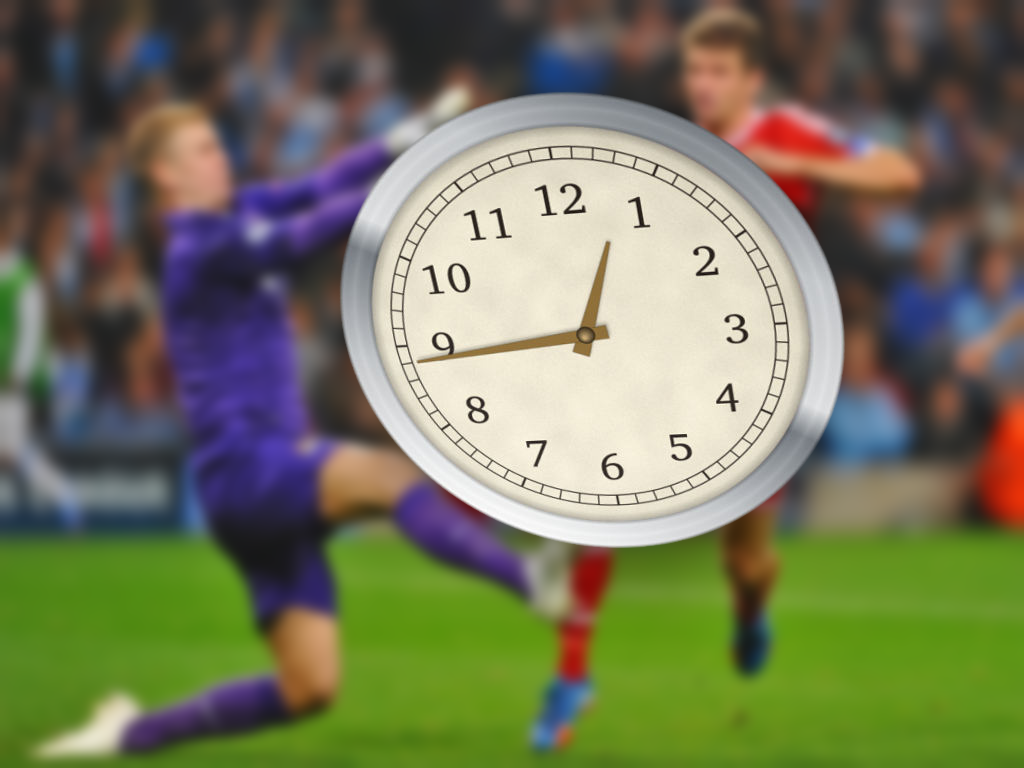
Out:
12,44
